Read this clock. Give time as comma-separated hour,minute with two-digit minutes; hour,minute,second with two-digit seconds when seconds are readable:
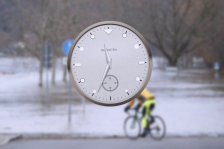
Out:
11,34
